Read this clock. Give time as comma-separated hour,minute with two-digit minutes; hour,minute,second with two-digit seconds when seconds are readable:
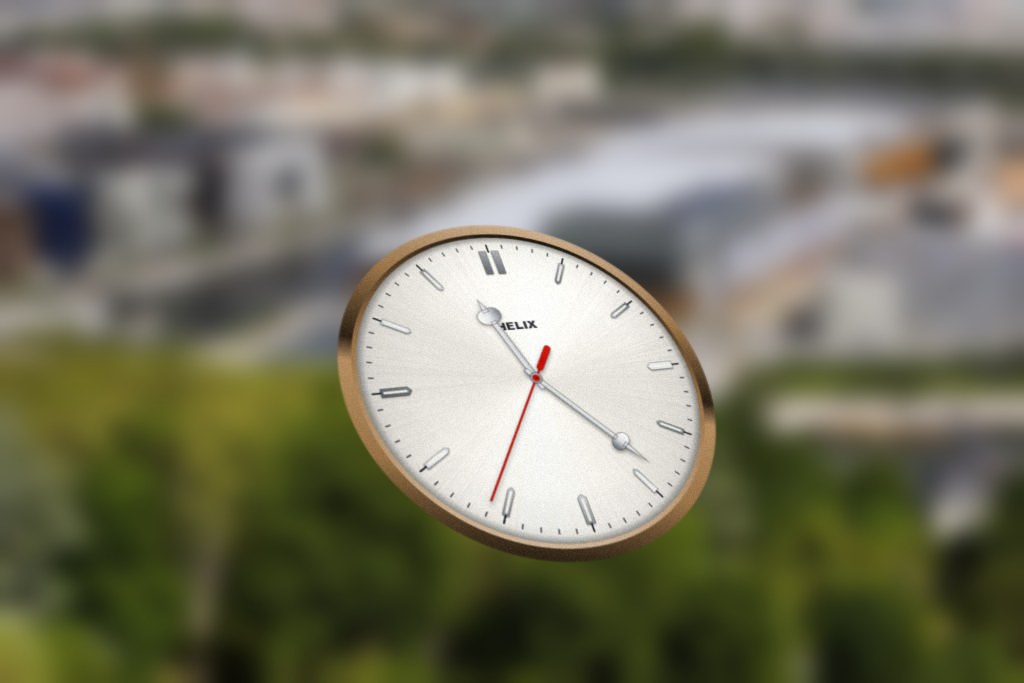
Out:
11,23,36
